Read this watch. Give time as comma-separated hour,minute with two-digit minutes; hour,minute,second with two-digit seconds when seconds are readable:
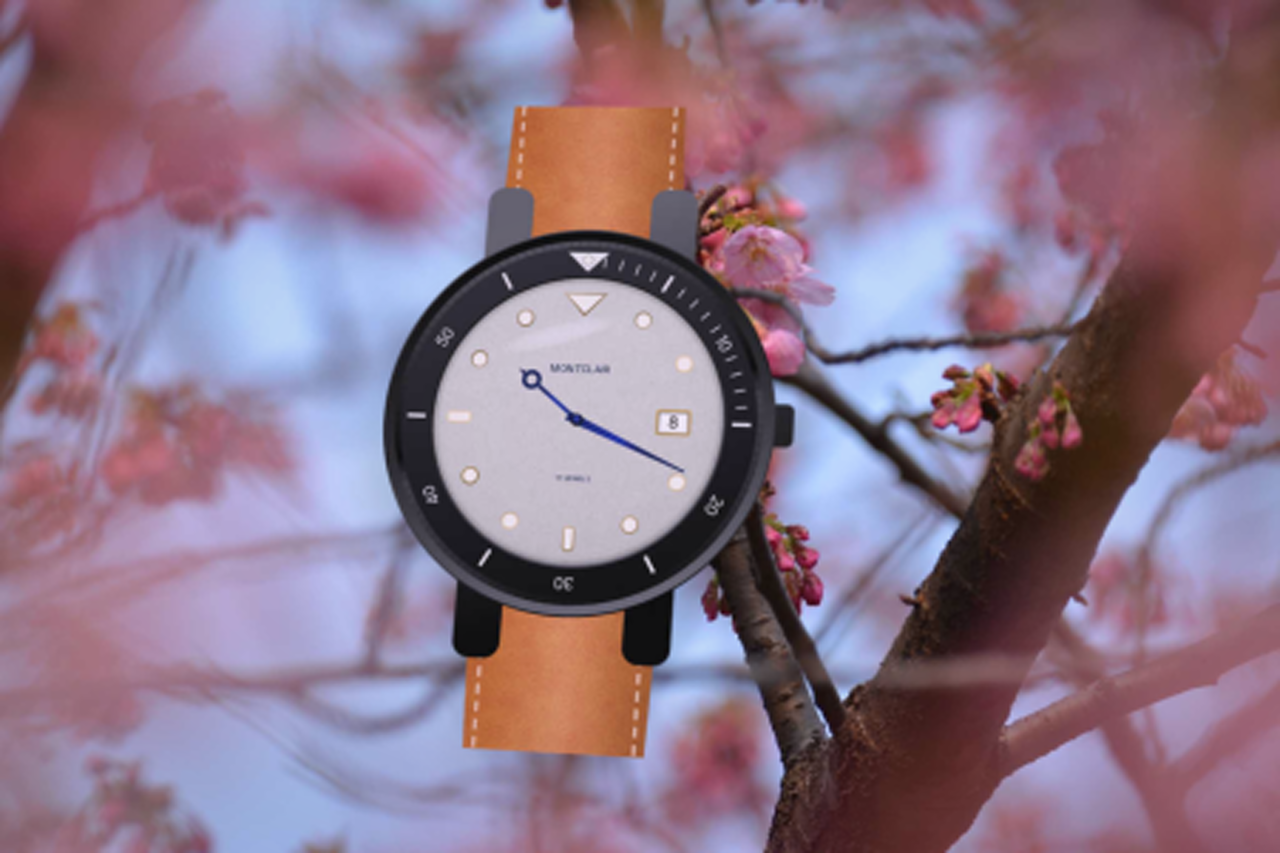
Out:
10,19
